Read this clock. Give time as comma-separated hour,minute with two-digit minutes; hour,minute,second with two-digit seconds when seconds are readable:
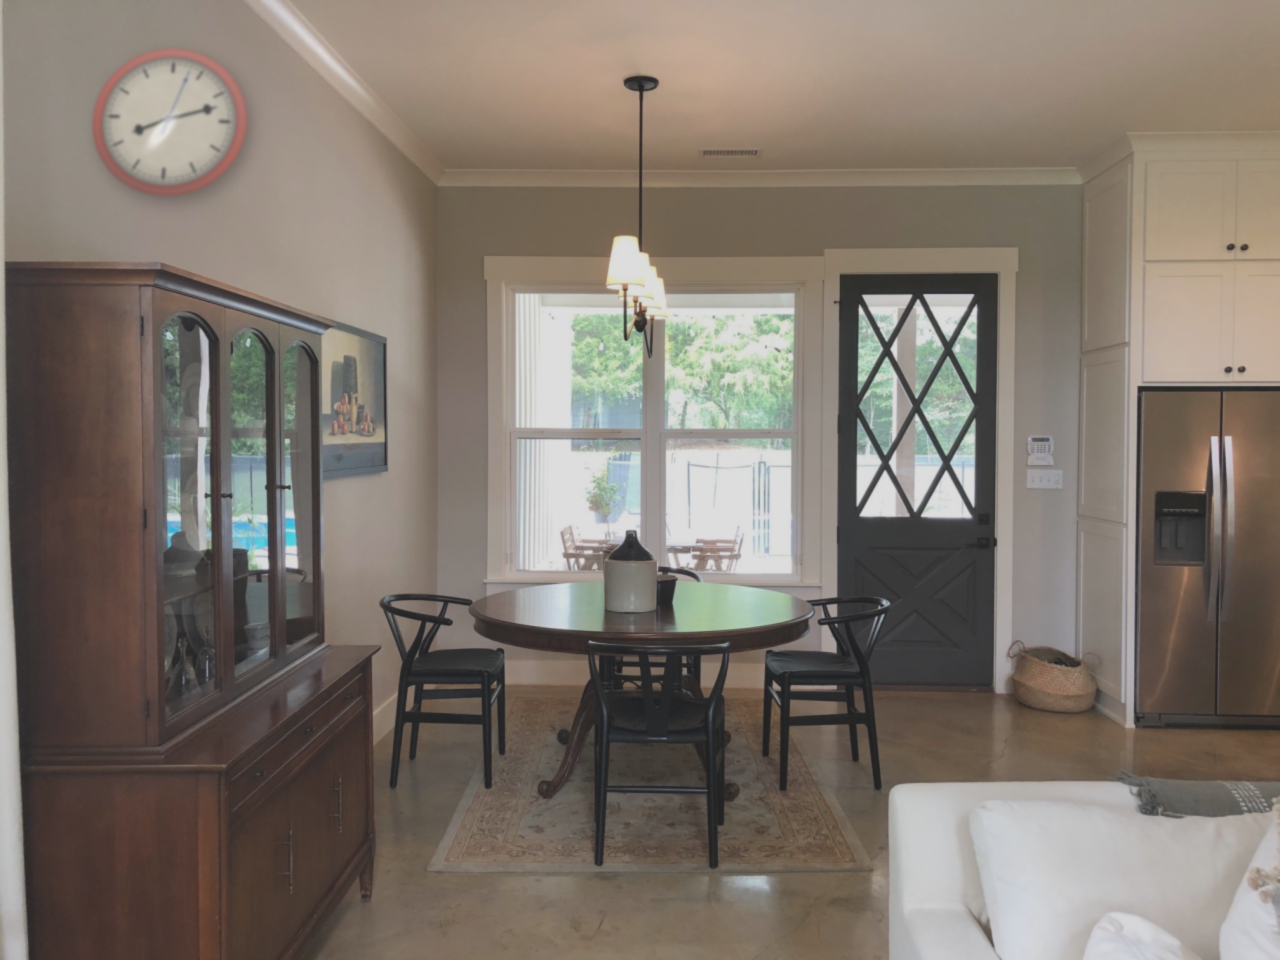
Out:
8,12,03
